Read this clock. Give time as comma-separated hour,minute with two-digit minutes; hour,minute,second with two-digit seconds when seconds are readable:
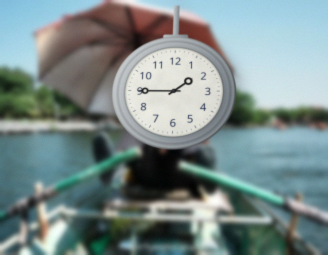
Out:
1,45
